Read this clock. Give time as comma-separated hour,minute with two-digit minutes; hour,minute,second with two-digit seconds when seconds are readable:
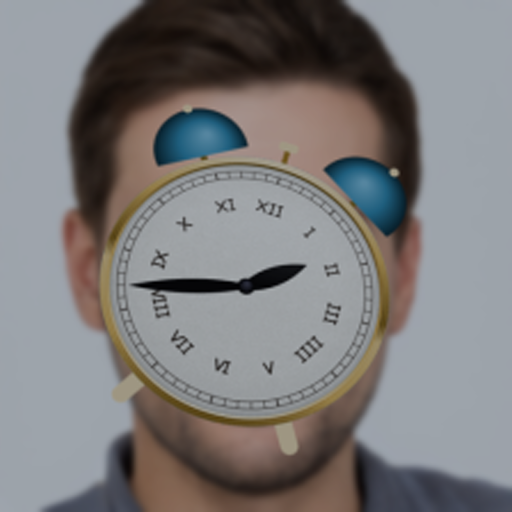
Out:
1,42
